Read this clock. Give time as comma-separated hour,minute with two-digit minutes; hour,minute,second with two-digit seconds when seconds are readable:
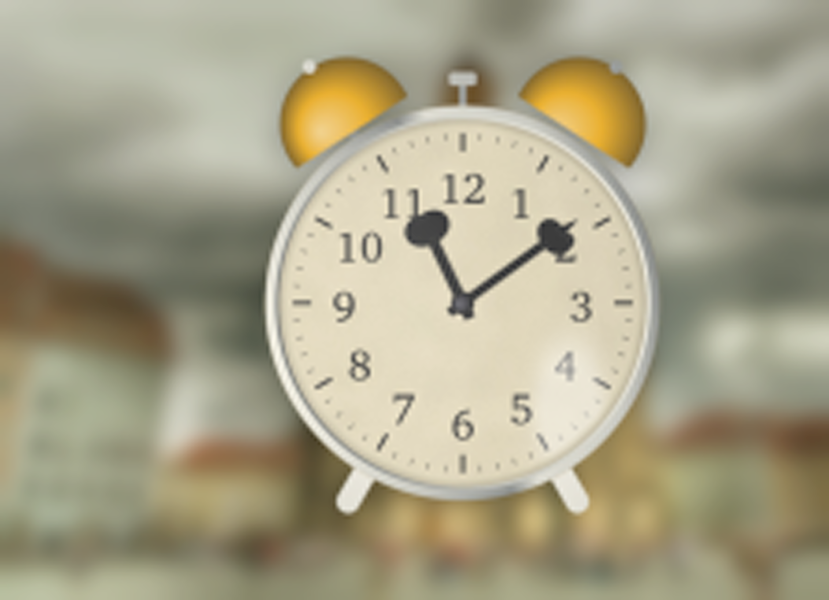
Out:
11,09
